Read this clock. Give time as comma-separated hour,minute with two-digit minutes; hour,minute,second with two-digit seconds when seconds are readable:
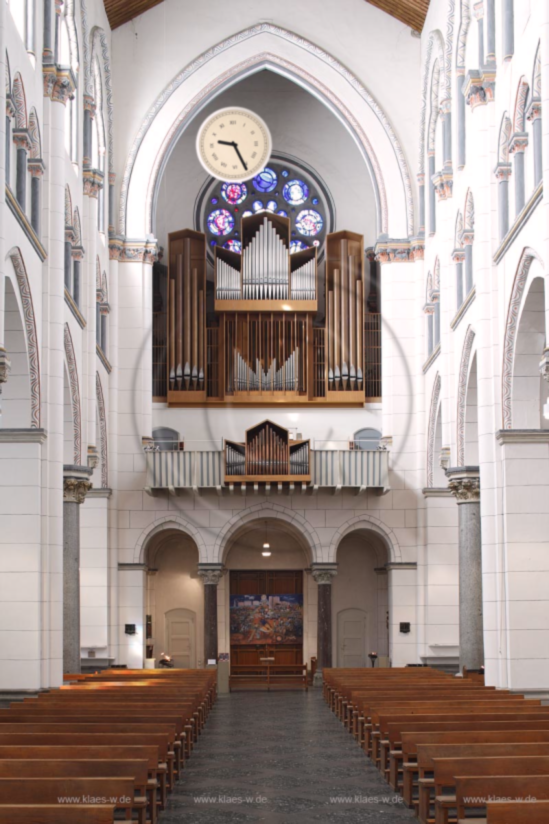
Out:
9,26
